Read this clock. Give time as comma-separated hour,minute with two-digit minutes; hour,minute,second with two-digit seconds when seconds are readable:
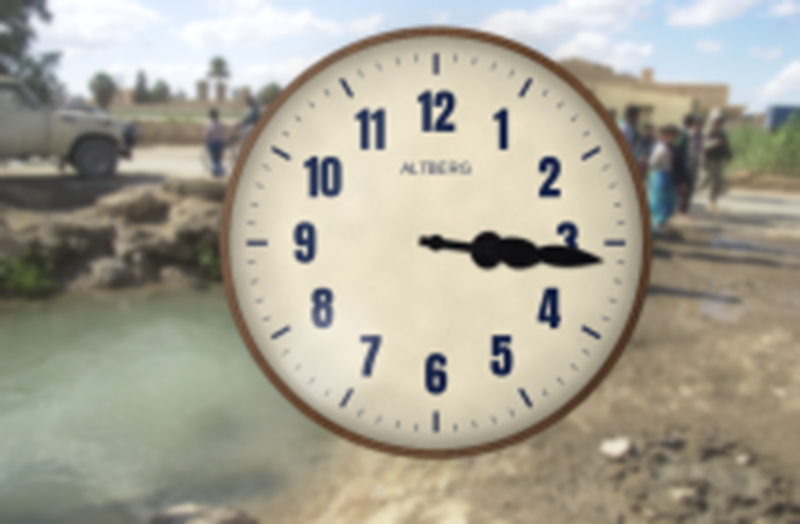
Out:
3,16
